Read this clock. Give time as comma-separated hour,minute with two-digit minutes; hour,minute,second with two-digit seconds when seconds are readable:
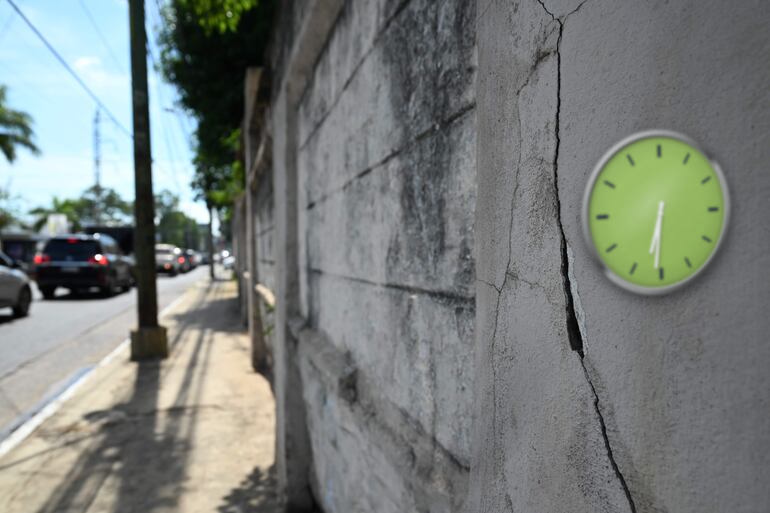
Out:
6,31
